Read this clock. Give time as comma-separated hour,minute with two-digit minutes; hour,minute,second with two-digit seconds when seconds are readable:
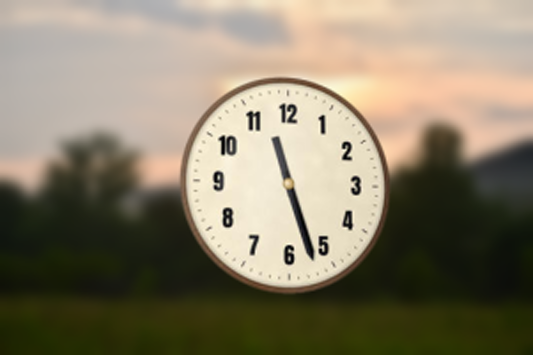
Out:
11,27
